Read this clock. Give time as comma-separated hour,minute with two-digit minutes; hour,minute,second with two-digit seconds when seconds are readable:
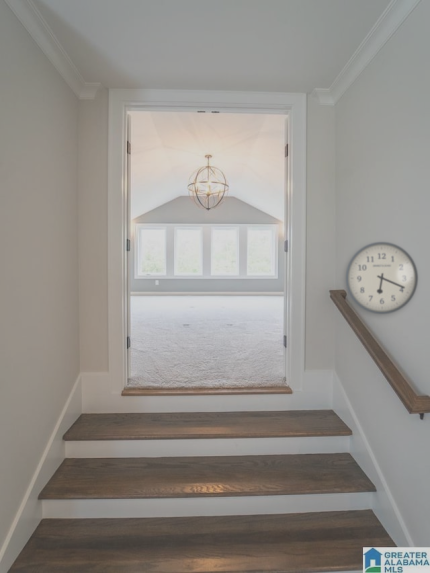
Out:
6,19
